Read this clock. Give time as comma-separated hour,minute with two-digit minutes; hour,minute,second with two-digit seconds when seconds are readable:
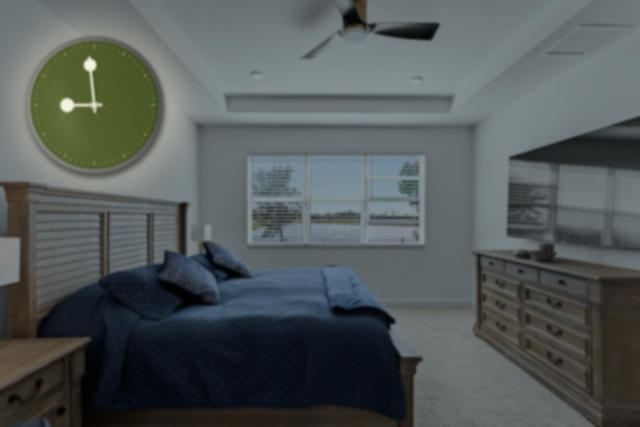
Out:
8,59
